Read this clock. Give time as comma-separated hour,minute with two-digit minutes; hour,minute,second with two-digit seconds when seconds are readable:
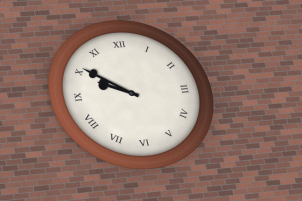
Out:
9,51
